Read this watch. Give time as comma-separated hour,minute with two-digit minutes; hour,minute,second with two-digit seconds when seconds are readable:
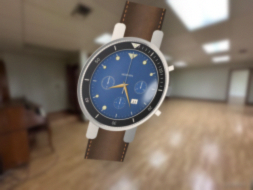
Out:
8,25
